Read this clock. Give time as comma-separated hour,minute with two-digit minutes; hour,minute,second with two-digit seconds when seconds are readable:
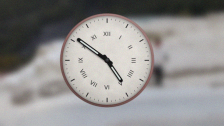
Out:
4,51
